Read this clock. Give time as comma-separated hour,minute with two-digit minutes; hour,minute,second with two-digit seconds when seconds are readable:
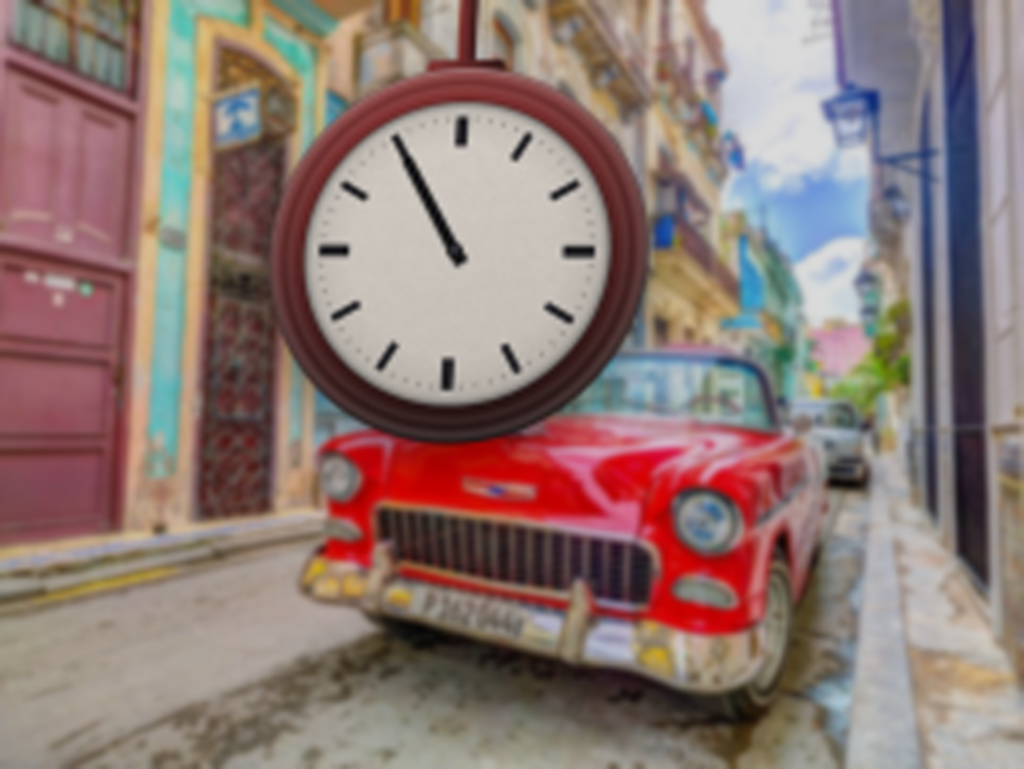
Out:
10,55
